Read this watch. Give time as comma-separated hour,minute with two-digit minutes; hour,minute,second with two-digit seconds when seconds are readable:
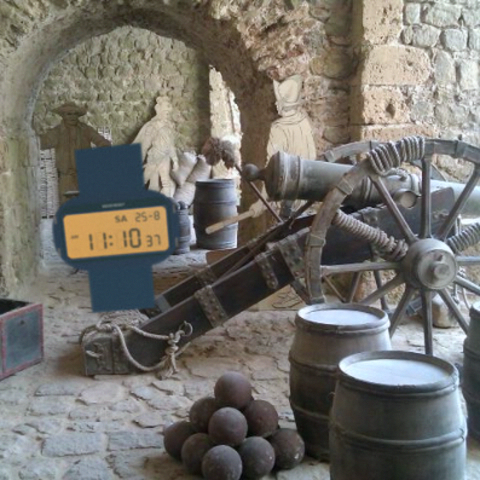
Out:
11,10,37
